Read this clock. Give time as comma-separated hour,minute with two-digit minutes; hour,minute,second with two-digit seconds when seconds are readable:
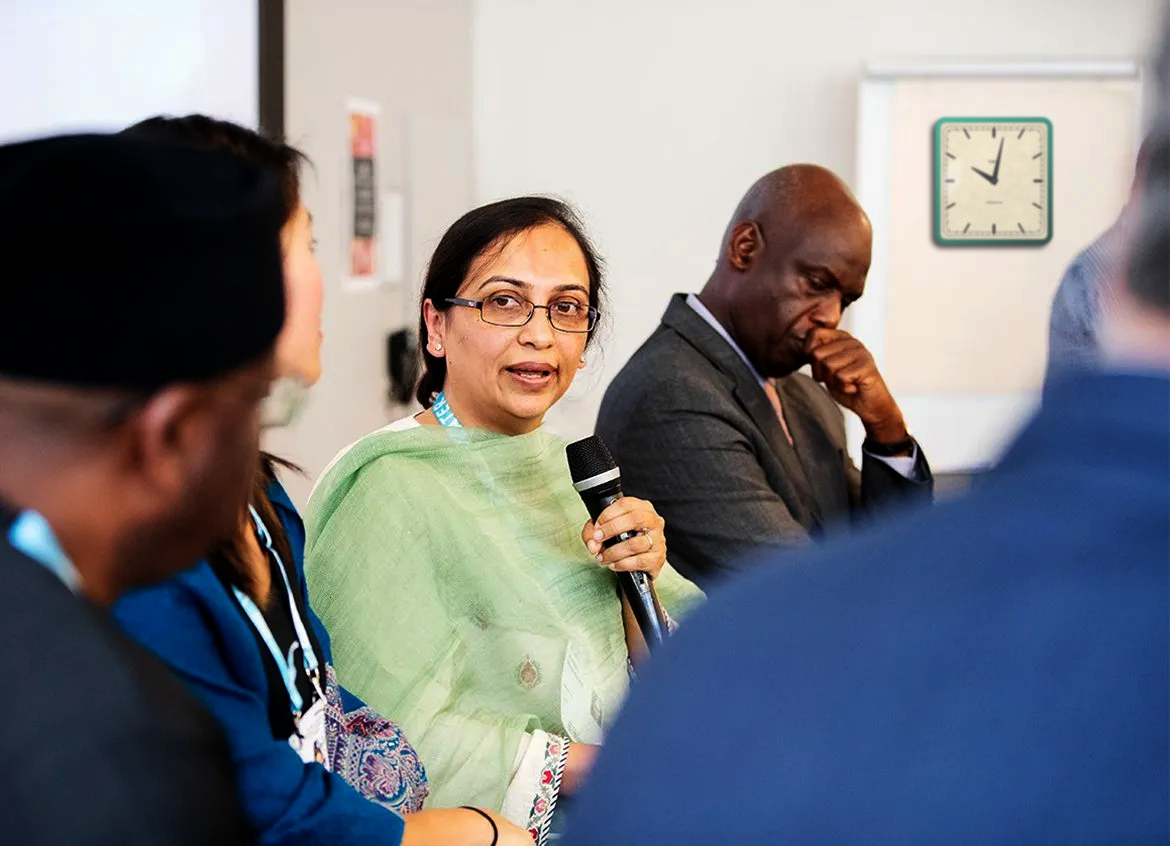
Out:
10,02
